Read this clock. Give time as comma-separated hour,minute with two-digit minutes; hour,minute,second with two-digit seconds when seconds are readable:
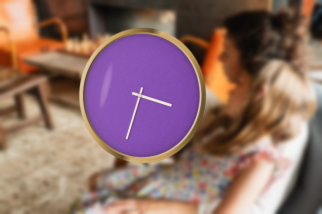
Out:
3,33
